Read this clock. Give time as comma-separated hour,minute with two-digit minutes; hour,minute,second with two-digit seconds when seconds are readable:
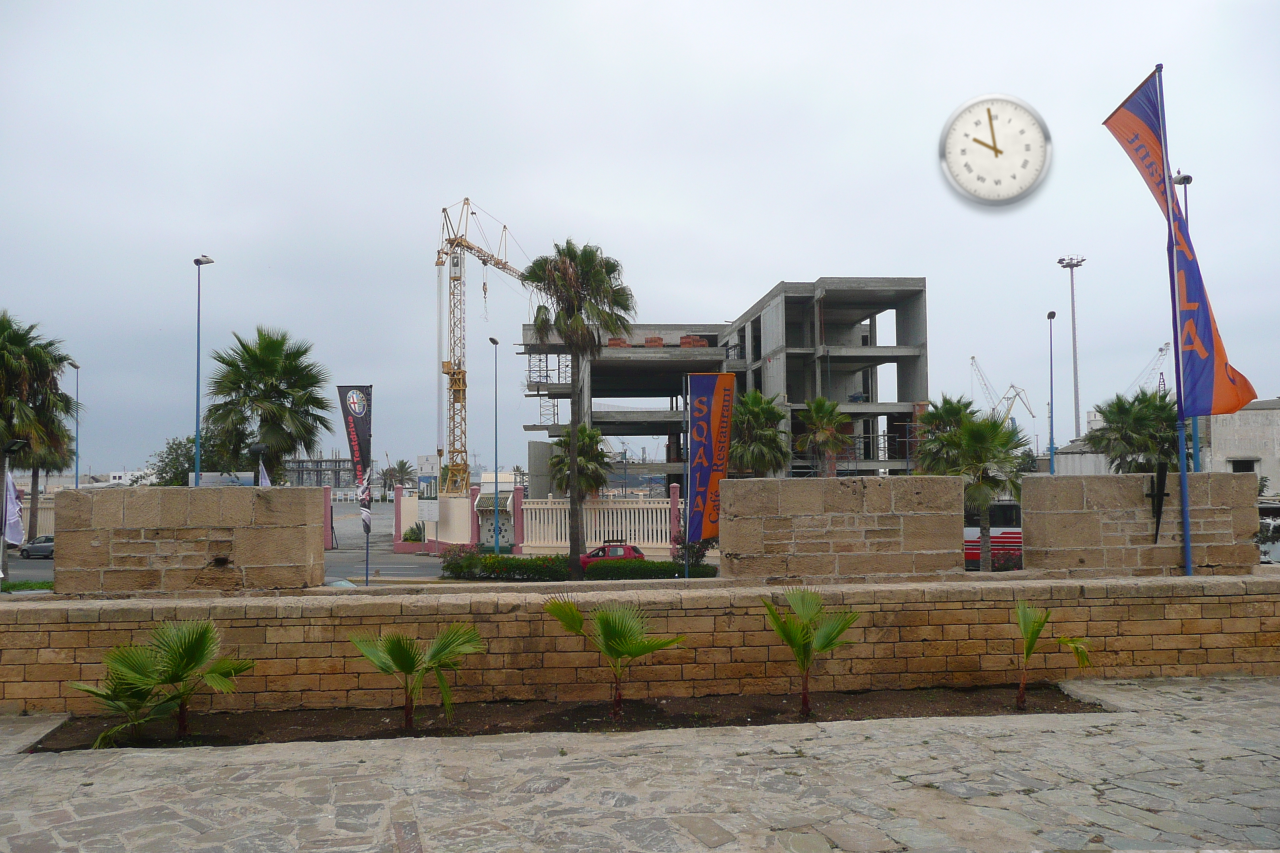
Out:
9,59
